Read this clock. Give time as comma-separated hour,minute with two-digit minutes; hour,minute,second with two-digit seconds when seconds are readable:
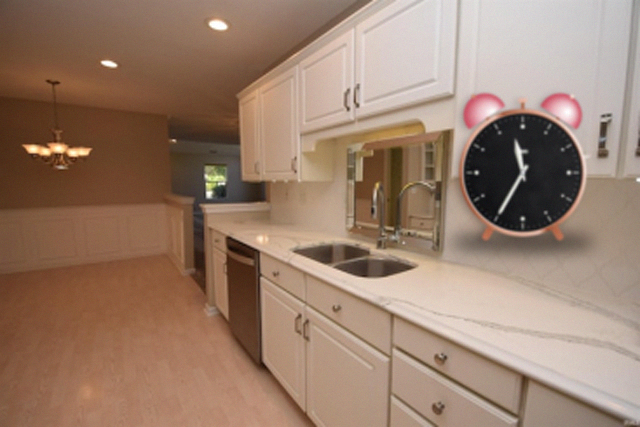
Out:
11,35
